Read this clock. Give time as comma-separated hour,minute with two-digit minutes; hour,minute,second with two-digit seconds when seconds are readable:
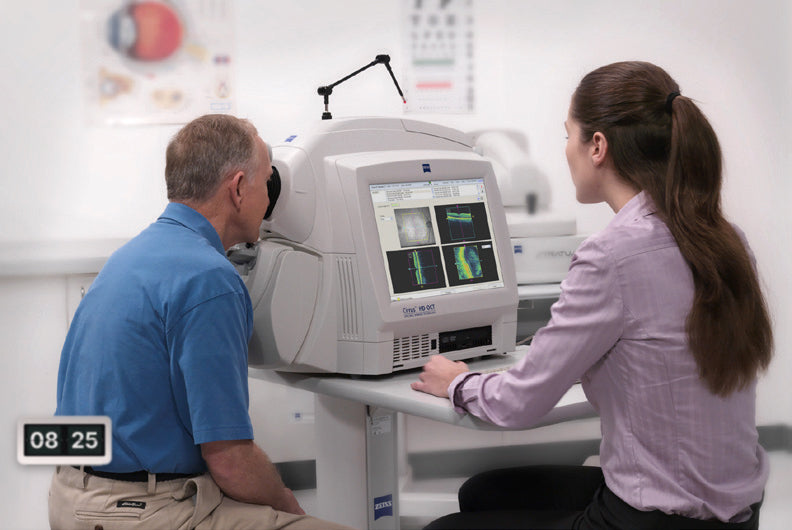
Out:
8,25
